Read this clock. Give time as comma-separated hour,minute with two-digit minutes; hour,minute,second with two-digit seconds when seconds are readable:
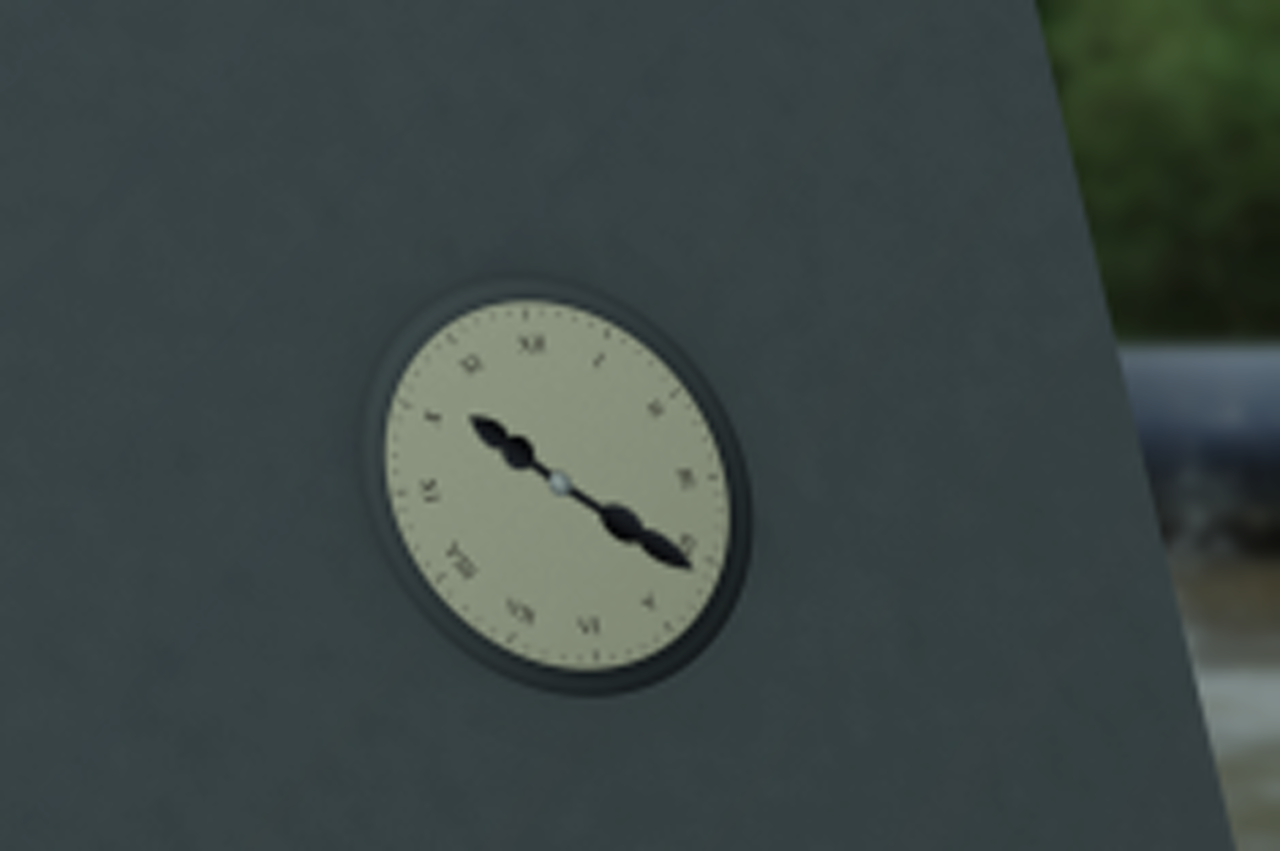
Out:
10,21
